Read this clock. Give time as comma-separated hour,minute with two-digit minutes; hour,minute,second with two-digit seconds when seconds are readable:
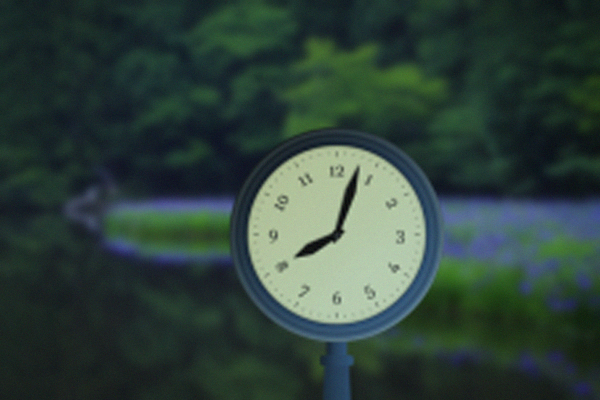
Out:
8,03
